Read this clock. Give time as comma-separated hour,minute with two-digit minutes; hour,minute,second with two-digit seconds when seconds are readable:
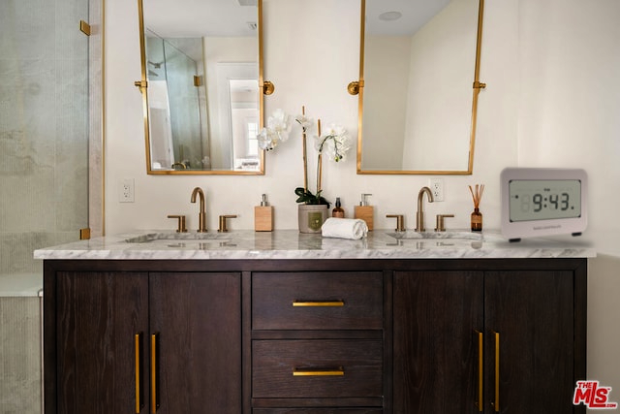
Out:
9,43
